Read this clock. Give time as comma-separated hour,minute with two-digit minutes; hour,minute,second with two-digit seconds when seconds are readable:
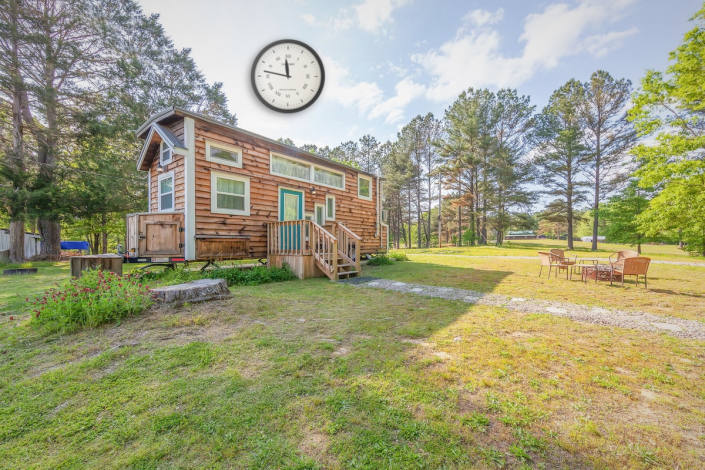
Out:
11,47
